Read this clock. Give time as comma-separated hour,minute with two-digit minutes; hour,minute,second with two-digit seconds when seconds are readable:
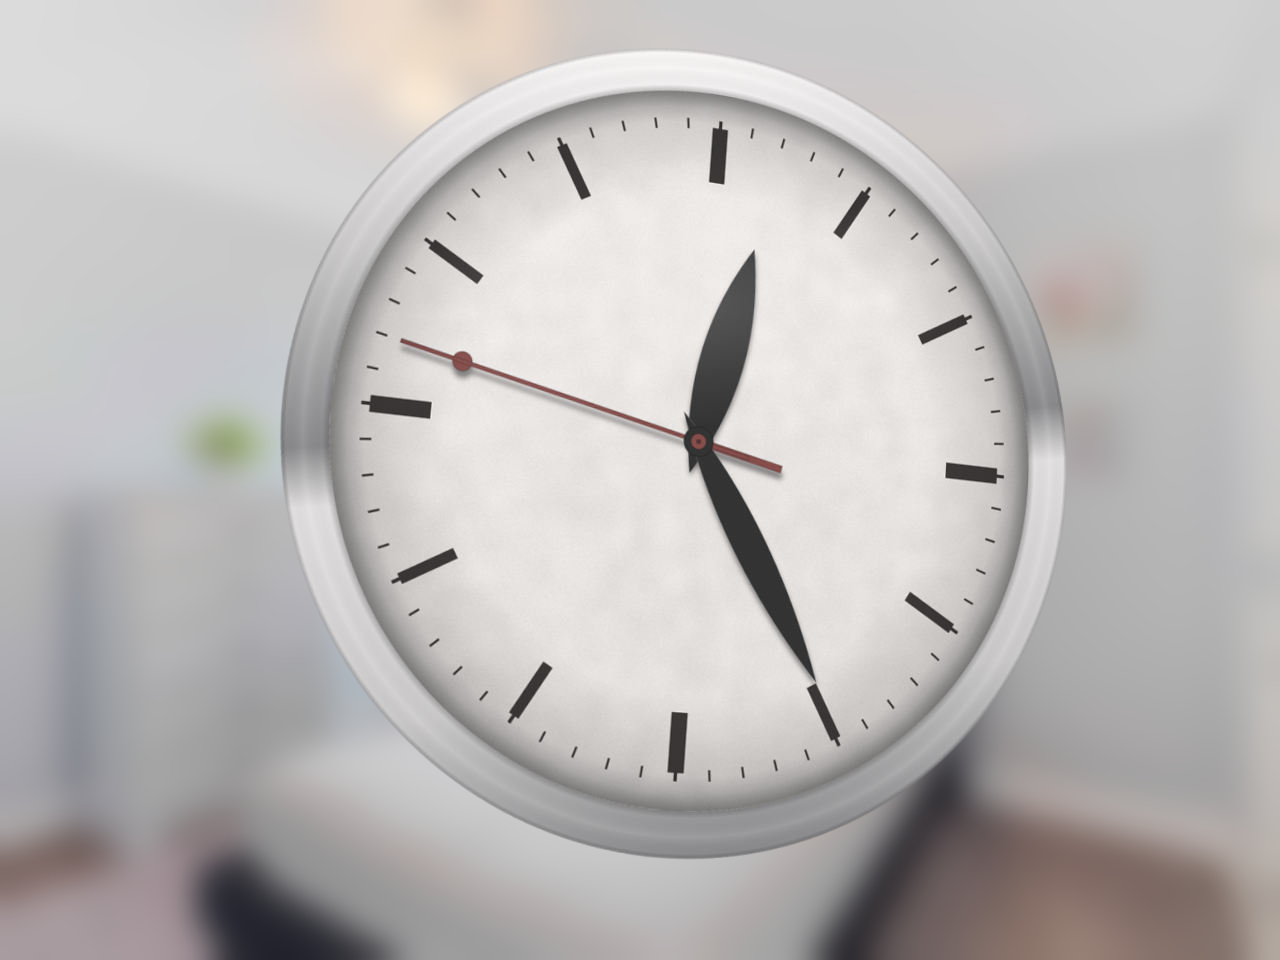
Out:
12,24,47
